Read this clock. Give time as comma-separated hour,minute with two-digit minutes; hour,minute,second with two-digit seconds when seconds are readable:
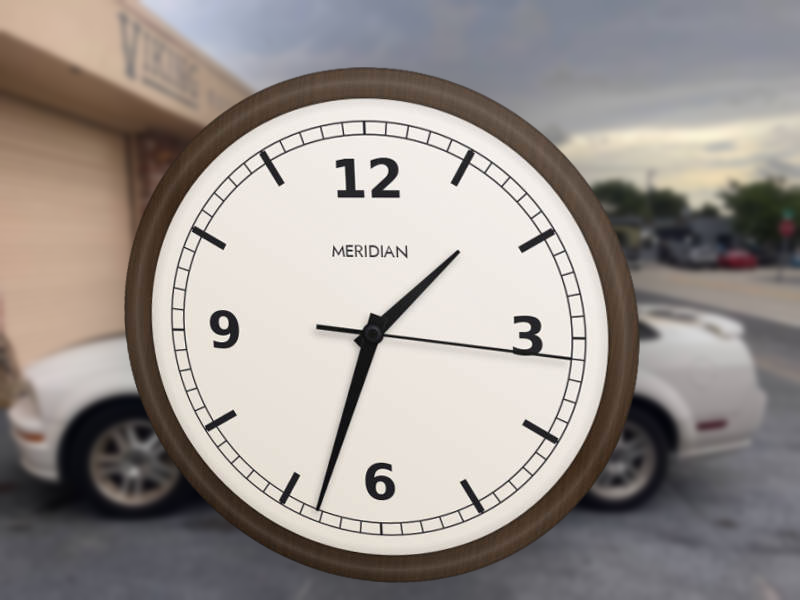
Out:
1,33,16
